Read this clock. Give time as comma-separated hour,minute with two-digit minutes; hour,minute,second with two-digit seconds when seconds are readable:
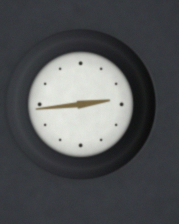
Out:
2,44
